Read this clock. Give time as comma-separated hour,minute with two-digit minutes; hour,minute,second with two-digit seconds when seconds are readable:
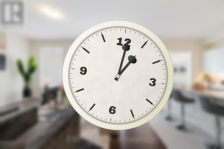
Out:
1,01
